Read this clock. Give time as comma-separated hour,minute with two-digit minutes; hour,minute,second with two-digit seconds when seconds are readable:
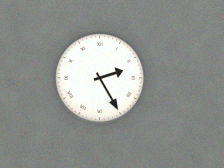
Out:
2,25
